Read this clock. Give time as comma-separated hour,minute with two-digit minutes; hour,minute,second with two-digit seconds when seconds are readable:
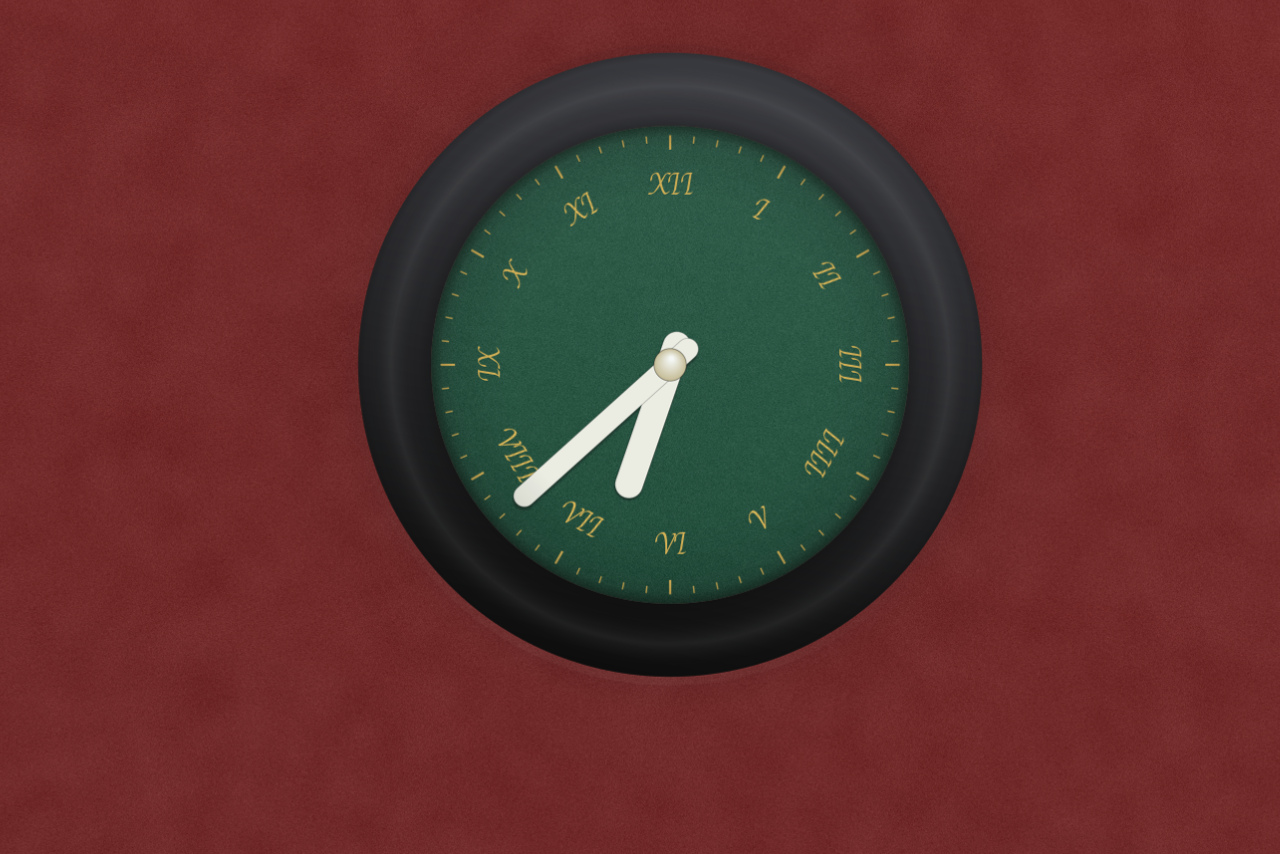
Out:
6,38
